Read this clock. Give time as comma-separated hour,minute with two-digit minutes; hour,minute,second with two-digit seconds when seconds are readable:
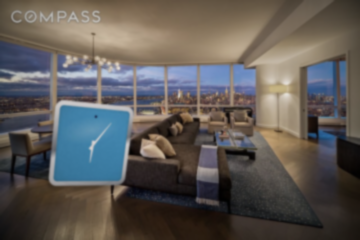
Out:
6,06
